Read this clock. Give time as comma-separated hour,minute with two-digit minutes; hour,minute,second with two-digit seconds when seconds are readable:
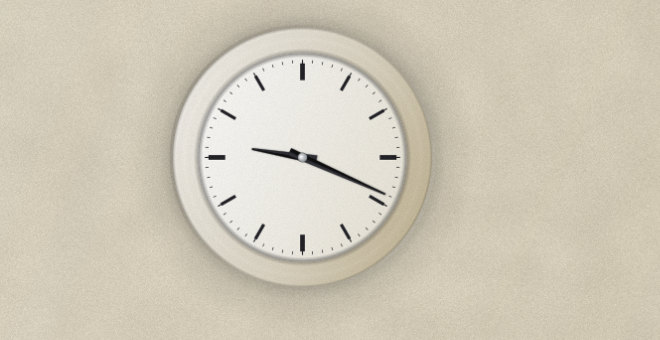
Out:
9,19
